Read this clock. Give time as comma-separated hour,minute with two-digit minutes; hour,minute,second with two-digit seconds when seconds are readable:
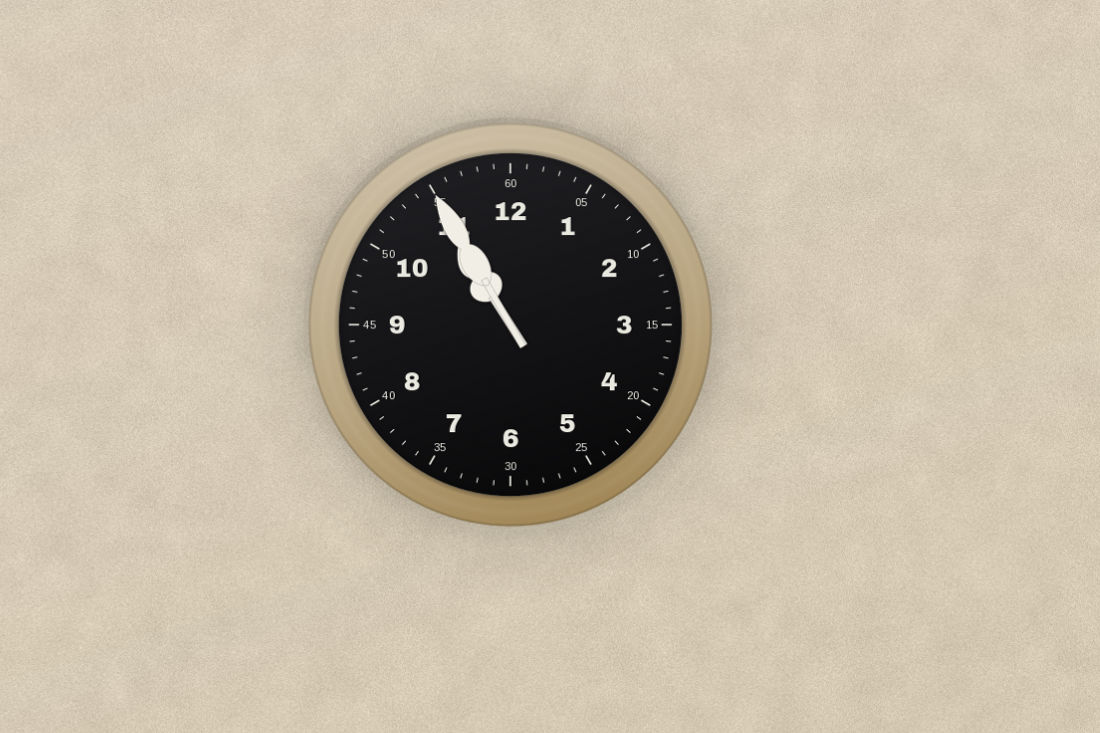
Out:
10,55
